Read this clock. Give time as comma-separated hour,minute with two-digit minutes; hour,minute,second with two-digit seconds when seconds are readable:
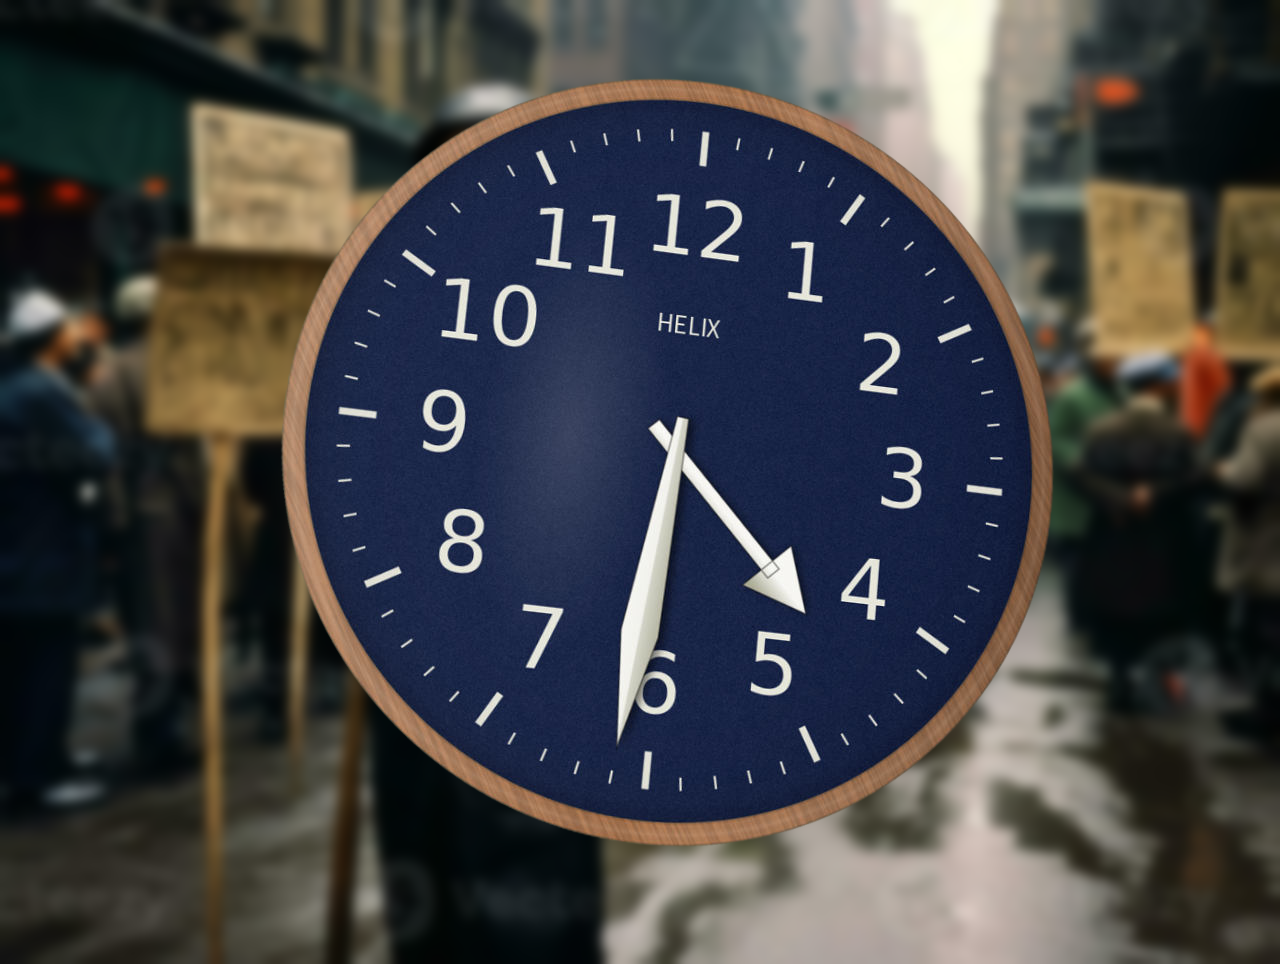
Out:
4,31
